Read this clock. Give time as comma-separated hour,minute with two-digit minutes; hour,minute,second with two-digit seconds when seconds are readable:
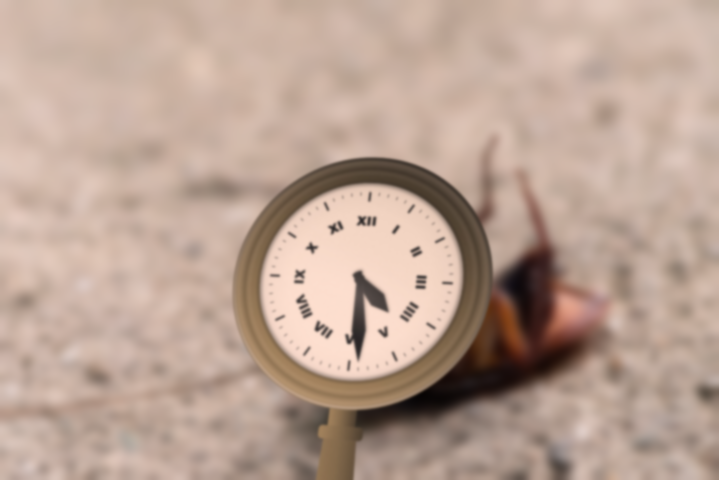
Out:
4,29
